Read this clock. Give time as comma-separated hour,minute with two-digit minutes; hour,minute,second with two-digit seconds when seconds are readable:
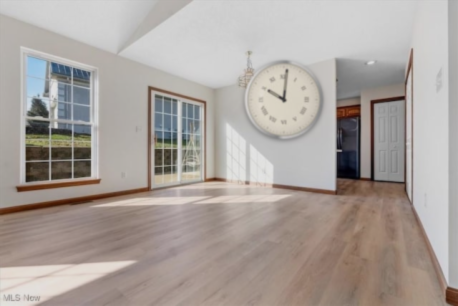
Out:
10,01
